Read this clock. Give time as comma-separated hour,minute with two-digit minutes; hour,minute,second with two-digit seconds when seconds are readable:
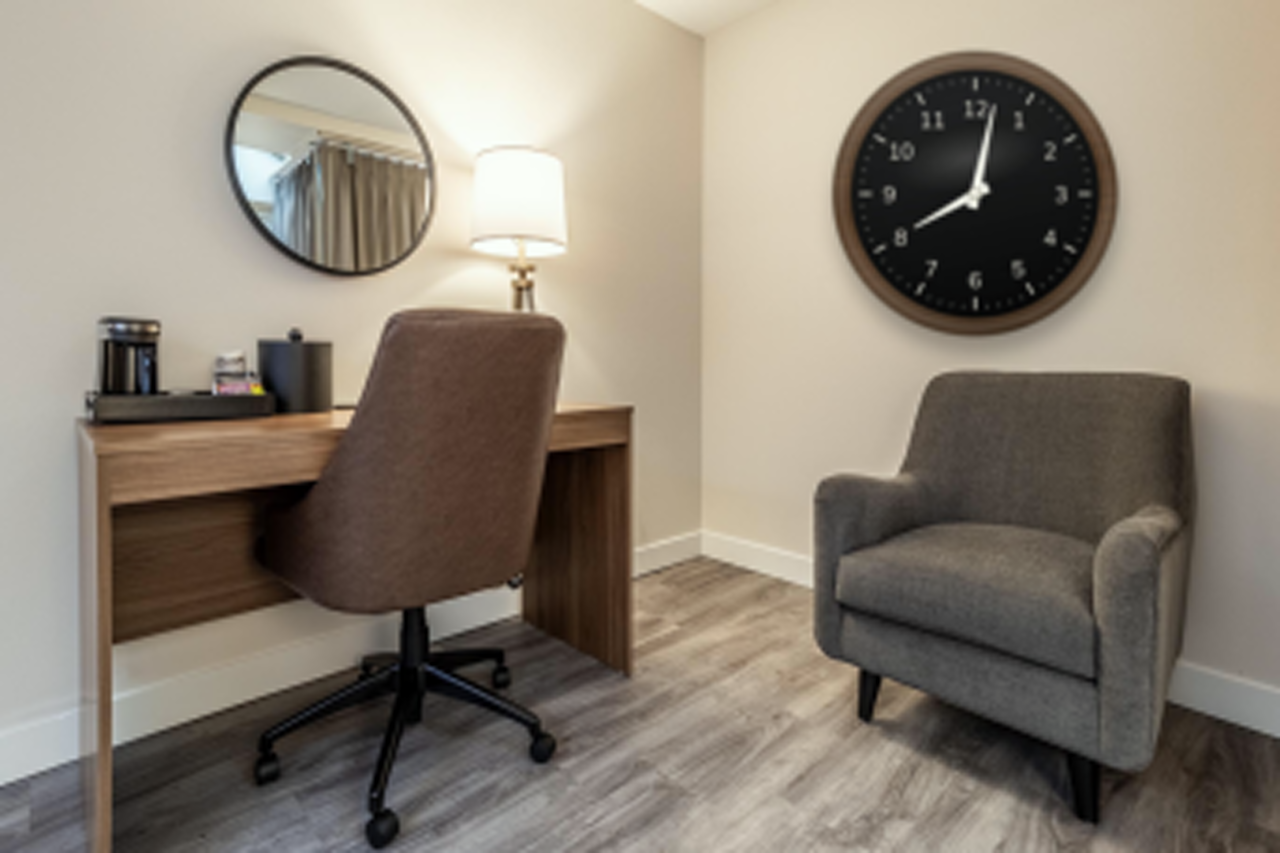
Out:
8,02
